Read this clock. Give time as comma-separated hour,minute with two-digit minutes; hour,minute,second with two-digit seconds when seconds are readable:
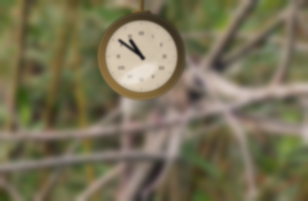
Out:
10,51
